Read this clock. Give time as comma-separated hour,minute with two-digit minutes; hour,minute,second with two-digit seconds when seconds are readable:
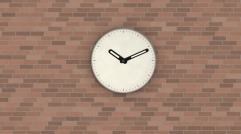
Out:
10,11
